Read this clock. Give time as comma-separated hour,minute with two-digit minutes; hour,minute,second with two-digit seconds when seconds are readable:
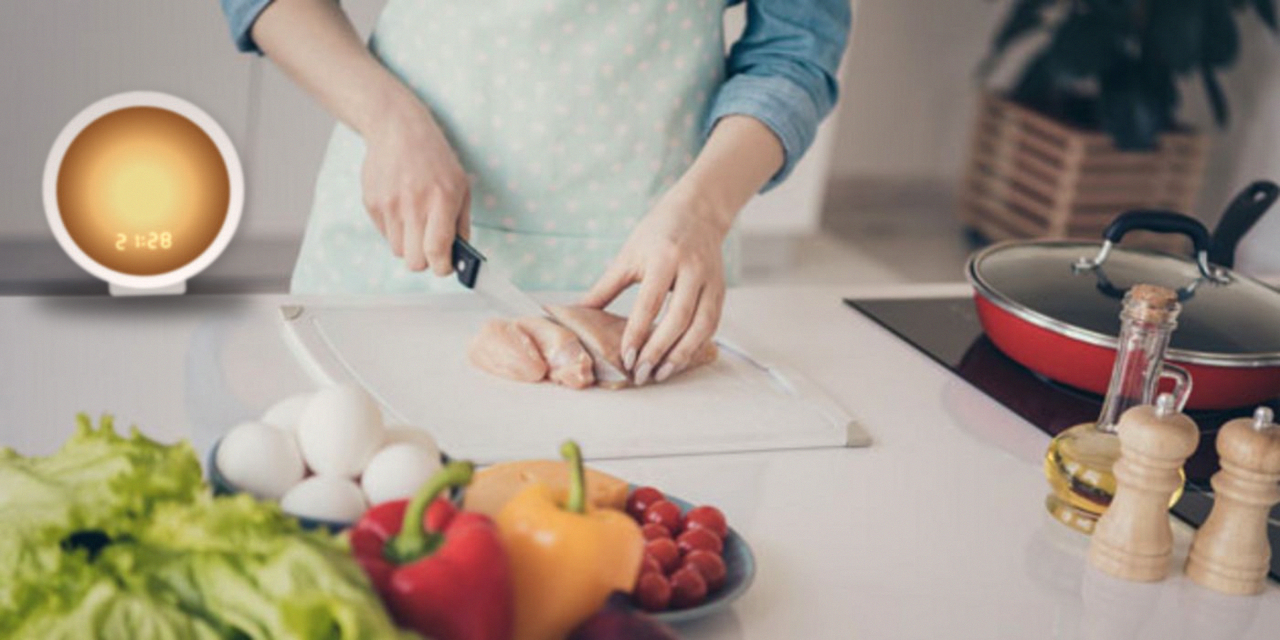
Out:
21,28
